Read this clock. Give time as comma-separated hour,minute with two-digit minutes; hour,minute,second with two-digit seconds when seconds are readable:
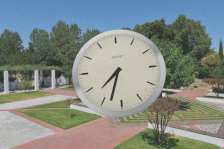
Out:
7,33
